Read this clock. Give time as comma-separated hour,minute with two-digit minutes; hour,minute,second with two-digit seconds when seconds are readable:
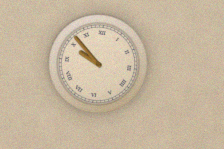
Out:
9,52
